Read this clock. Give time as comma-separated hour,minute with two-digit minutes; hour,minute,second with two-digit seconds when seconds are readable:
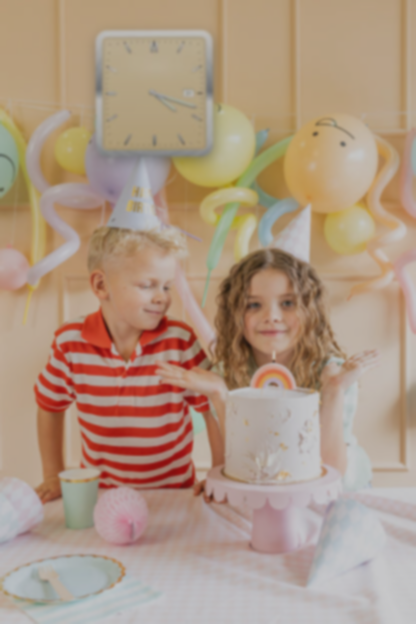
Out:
4,18
